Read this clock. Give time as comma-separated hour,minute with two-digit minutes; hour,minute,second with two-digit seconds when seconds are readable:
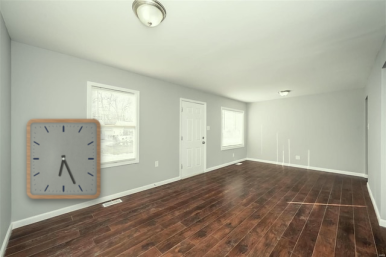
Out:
6,26
